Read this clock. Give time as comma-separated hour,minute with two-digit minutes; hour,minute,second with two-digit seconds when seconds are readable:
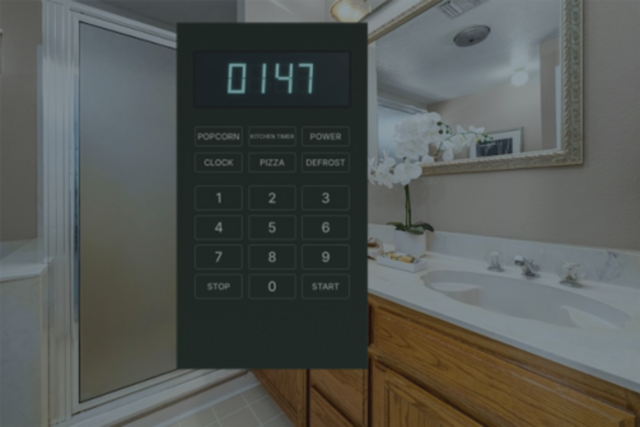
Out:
1,47
